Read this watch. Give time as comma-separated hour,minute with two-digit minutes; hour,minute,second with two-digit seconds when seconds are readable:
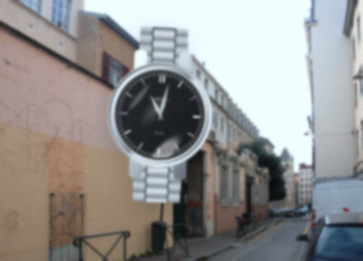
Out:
11,02
